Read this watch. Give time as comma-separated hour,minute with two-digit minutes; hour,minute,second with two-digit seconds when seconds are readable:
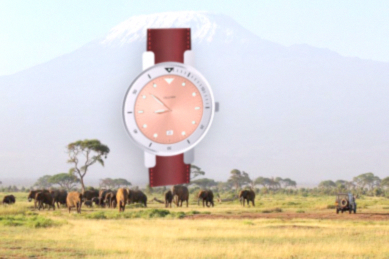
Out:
8,52
